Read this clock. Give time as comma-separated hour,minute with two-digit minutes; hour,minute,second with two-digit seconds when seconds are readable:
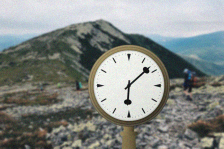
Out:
6,08
